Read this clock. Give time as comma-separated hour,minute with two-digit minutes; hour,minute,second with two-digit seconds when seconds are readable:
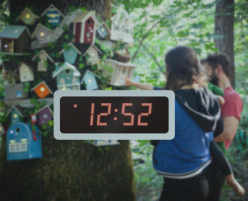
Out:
12,52
